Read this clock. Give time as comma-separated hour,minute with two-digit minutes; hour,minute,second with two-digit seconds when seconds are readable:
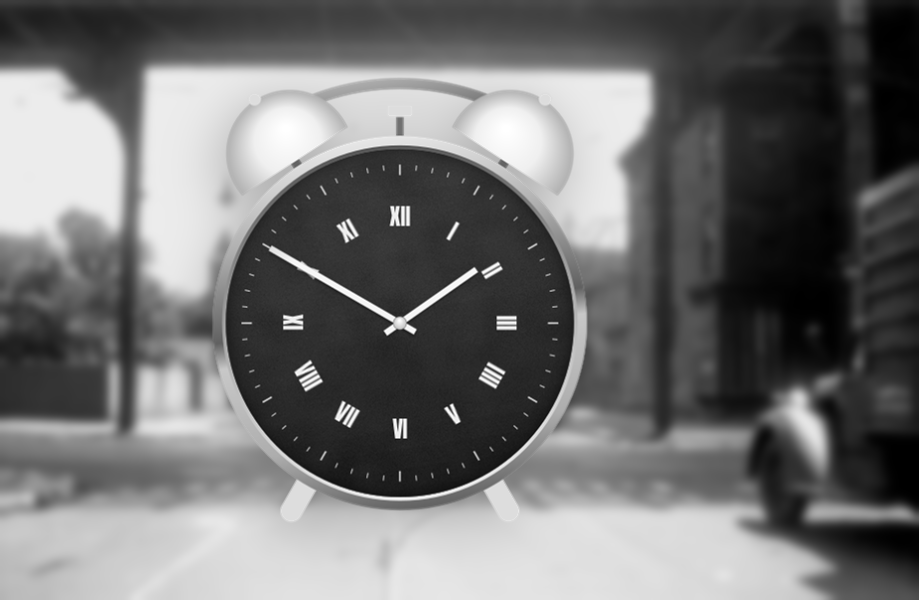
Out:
1,50
